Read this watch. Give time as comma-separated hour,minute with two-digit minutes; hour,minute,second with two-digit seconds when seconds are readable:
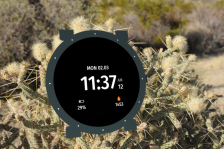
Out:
11,37
